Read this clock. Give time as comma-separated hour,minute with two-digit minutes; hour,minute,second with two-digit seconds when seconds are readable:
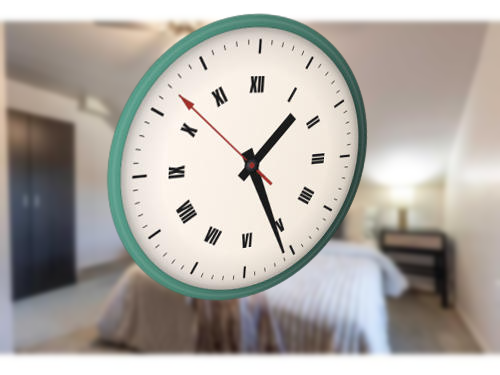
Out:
1,25,52
